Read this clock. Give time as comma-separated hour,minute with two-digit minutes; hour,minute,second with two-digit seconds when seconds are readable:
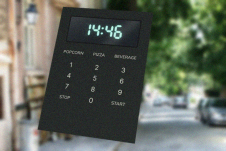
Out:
14,46
